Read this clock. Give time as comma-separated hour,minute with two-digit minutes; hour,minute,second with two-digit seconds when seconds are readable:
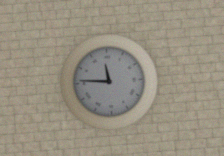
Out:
11,46
